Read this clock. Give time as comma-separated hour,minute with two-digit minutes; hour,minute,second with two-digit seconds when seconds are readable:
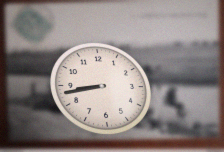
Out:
8,43
